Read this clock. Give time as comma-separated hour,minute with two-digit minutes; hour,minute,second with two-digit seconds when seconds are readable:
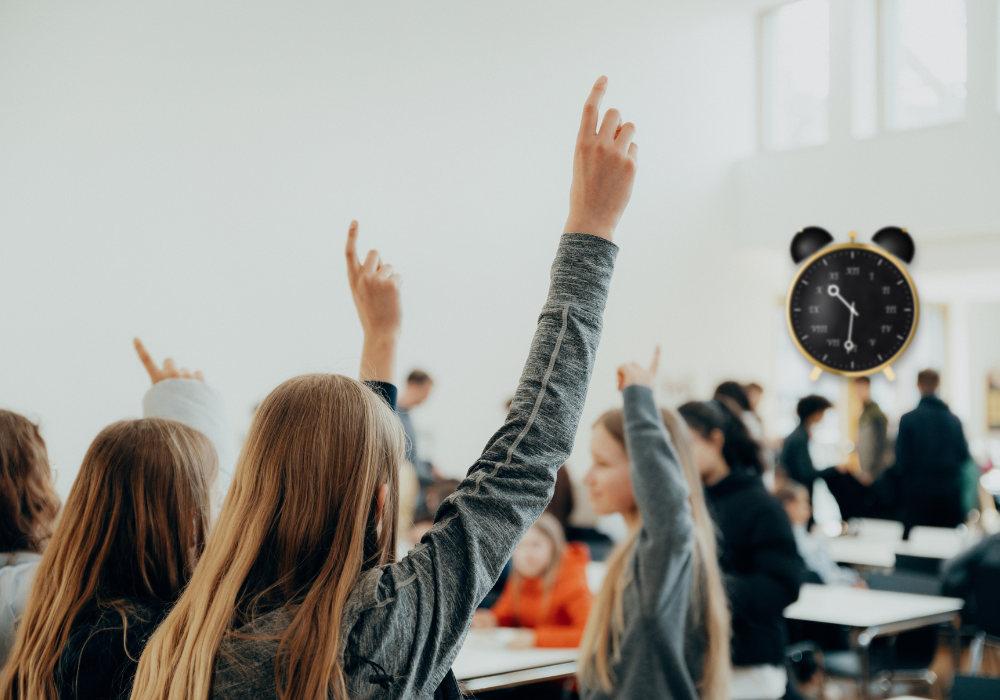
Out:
10,31
